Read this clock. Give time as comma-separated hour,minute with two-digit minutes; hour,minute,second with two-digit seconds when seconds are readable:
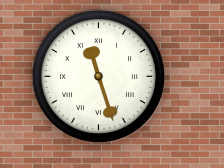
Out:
11,27
